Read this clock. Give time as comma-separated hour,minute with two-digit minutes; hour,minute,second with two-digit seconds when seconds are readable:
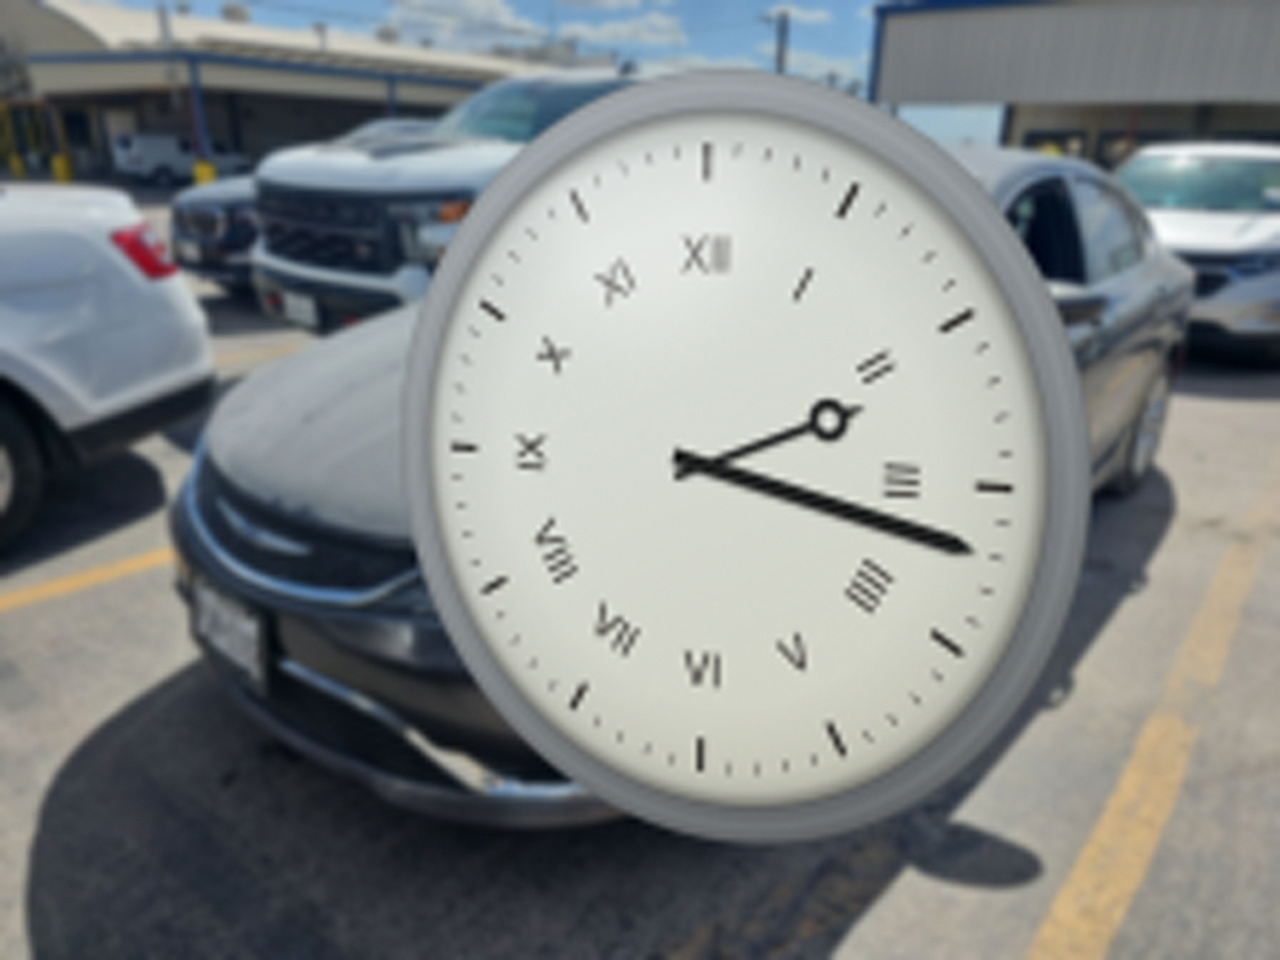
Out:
2,17
